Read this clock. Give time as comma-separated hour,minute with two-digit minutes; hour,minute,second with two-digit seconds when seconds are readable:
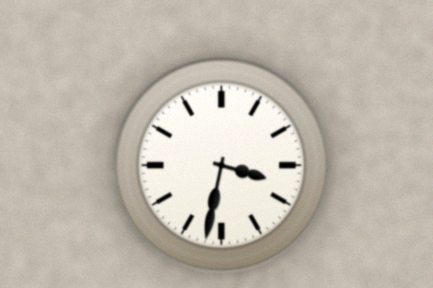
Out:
3,32
